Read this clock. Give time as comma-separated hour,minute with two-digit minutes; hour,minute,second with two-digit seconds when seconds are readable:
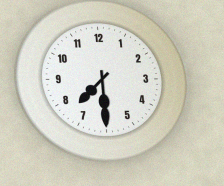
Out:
7,30
